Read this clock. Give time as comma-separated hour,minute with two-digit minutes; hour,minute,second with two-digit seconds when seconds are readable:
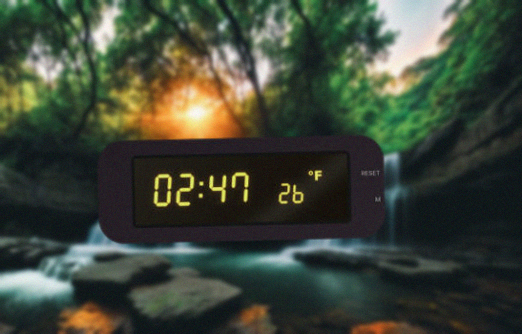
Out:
2,47
